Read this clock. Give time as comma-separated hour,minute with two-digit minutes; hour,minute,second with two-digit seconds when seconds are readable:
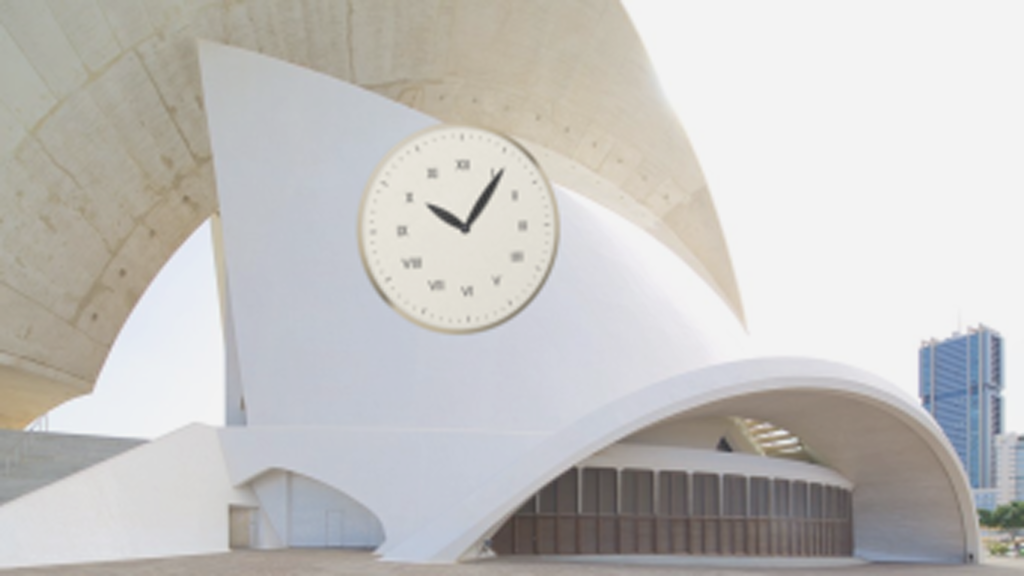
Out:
10,06
